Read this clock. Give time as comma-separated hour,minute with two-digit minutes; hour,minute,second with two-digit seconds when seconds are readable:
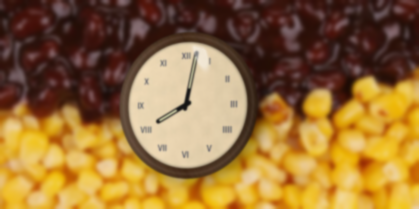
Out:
8,02
